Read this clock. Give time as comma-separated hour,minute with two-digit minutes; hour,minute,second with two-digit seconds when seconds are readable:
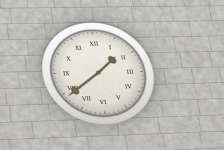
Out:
1,39
